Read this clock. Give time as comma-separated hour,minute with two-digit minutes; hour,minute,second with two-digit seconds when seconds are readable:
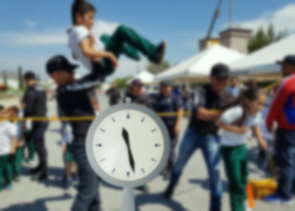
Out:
11,28
